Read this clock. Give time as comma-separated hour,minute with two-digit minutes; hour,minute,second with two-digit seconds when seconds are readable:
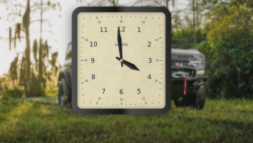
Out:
3,59
